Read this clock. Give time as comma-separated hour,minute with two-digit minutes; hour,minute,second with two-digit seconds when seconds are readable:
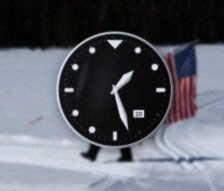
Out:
1,27
